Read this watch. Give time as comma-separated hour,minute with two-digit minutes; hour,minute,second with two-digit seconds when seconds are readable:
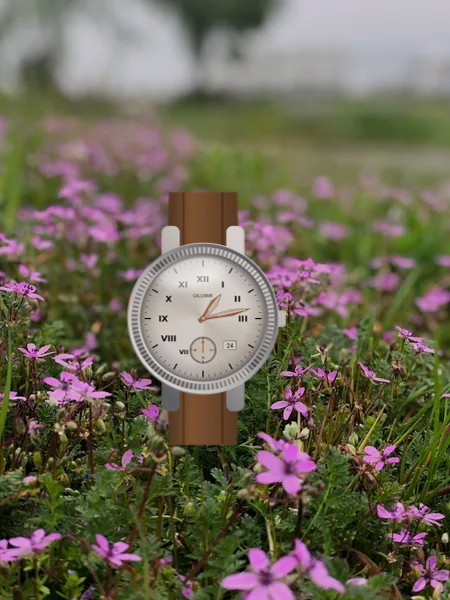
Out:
1,13
